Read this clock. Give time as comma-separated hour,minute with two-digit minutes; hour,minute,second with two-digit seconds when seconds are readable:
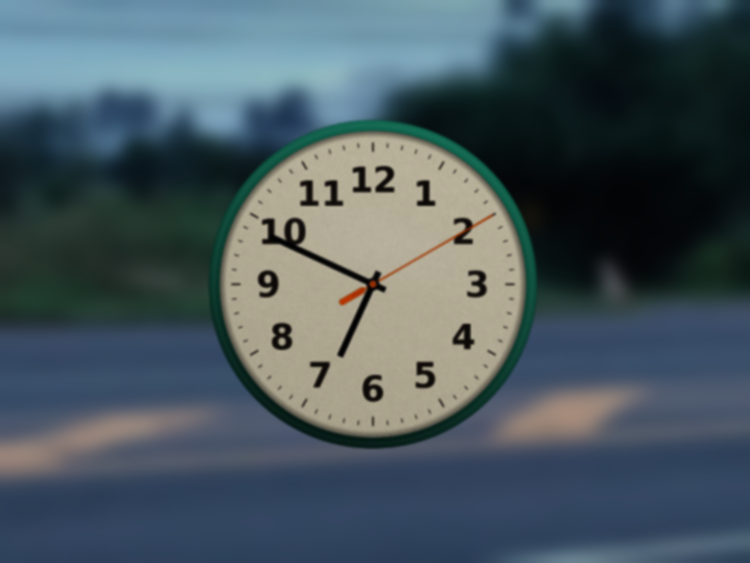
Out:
6,49,10
